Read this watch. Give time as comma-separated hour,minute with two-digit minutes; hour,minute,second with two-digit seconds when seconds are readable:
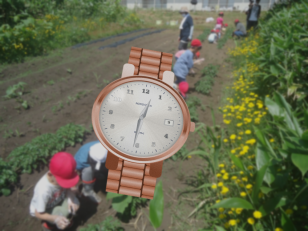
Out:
12,31
